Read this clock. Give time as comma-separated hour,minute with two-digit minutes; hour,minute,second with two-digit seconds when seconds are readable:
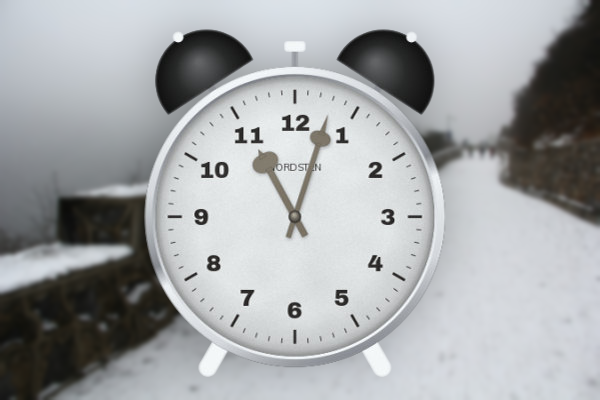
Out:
11,03
